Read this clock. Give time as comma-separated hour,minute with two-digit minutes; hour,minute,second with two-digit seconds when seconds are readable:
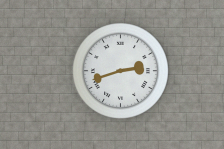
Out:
2,42
